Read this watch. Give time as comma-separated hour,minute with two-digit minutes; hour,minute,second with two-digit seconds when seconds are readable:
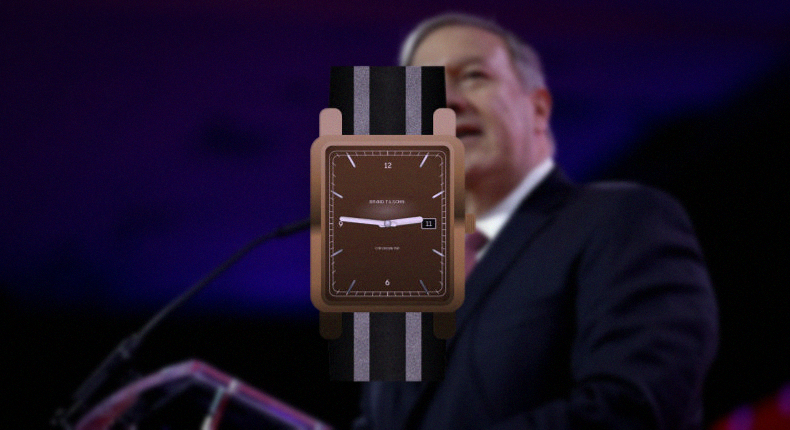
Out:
2,46
